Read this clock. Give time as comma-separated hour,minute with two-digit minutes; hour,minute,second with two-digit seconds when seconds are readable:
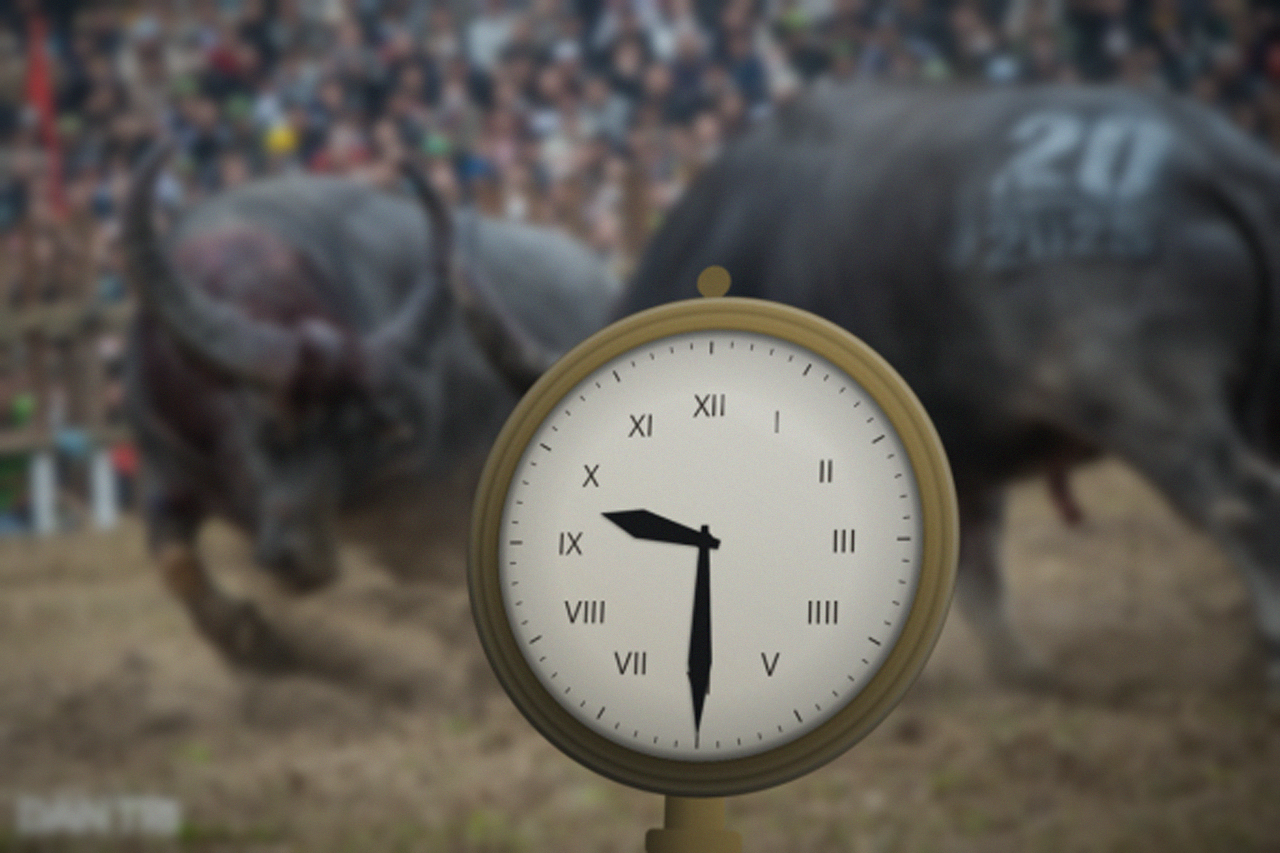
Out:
9,30
